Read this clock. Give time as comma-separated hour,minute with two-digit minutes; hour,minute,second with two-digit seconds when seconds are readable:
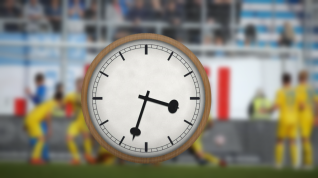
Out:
3,33
